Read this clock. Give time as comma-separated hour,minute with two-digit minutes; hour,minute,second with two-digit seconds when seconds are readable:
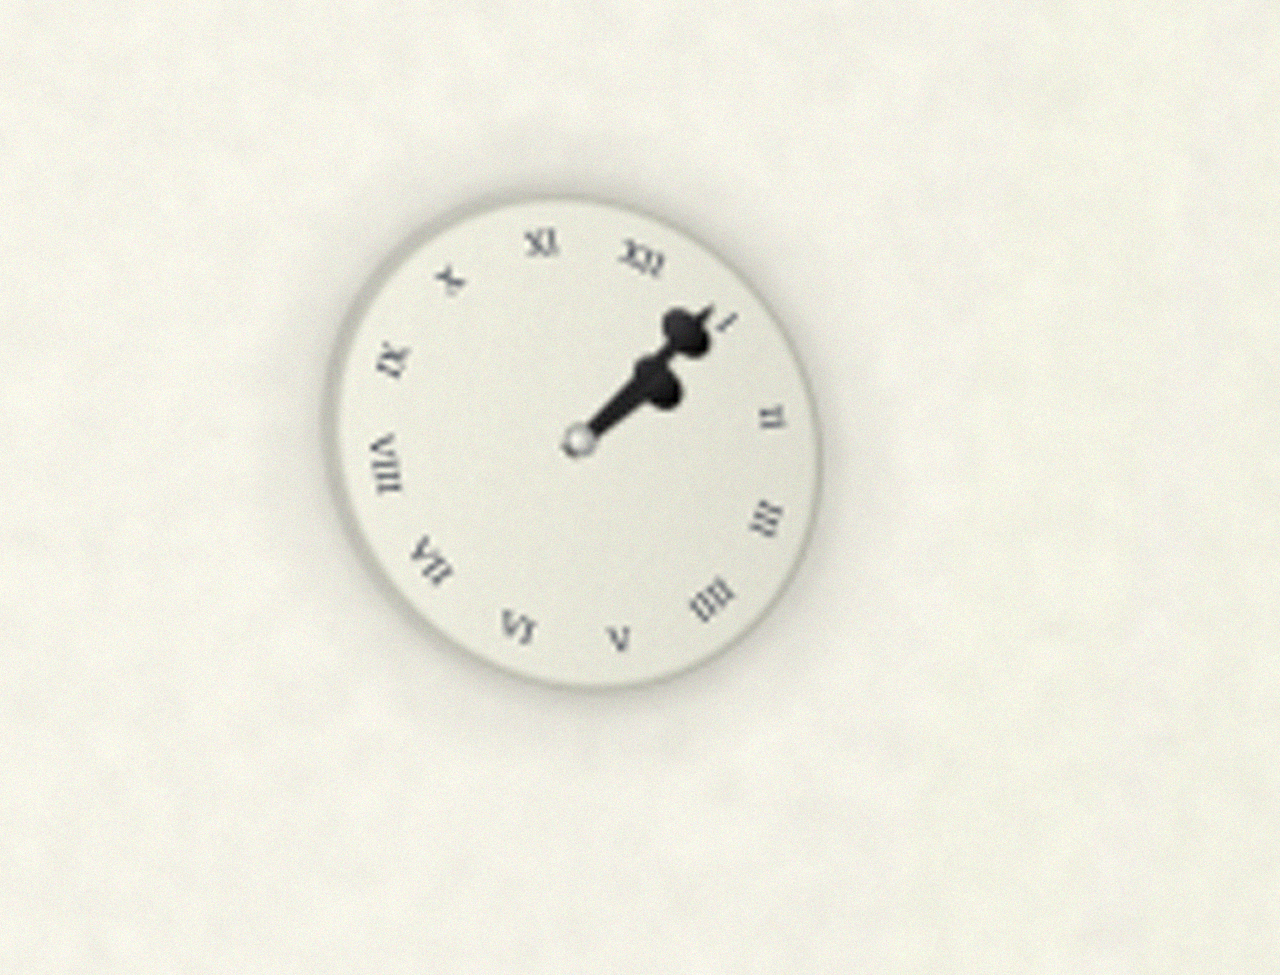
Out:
1,04
